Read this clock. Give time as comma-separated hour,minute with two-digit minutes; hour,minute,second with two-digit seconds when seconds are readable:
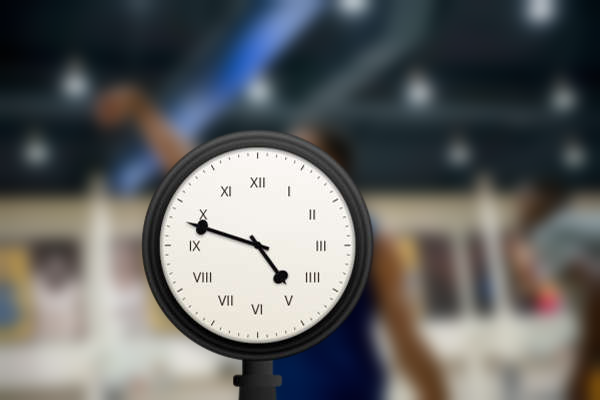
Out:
4,48
